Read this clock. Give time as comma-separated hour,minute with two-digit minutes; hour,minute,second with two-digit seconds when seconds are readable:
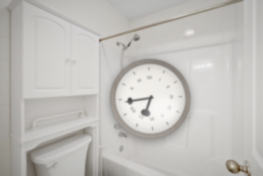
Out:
6,44
